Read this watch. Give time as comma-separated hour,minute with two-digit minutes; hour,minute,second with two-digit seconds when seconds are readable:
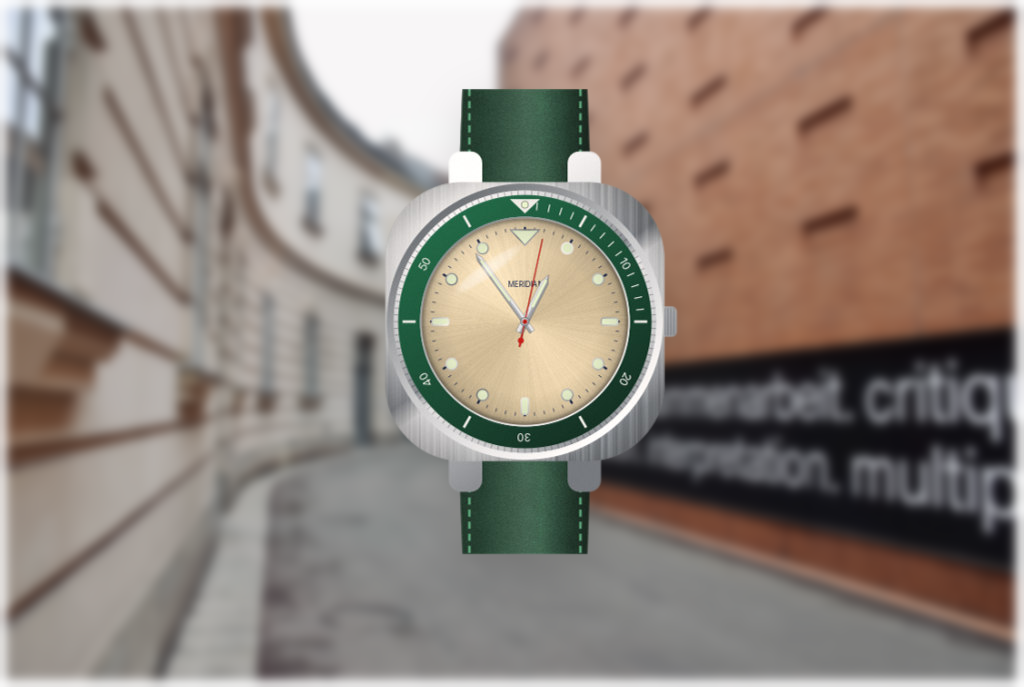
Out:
12,54,02
